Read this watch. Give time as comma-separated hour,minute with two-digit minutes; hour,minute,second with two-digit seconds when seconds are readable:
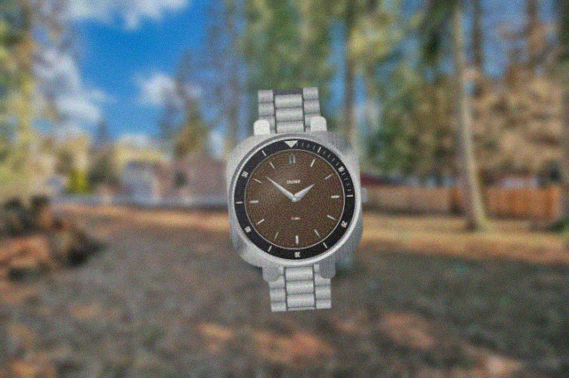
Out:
1,52
